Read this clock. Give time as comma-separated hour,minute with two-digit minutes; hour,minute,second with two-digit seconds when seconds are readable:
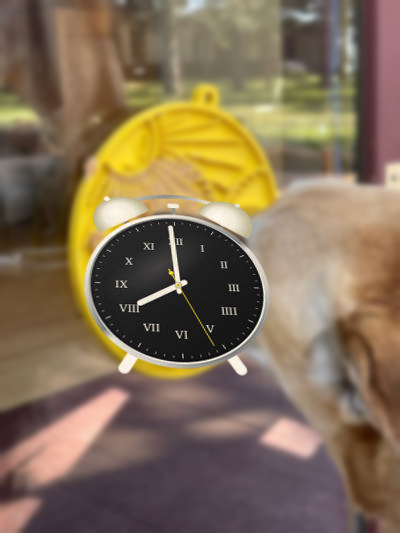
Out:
7,59,26
